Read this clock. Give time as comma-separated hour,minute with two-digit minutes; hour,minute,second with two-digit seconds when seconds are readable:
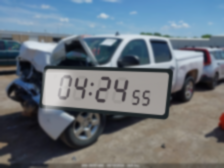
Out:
4,24,55
